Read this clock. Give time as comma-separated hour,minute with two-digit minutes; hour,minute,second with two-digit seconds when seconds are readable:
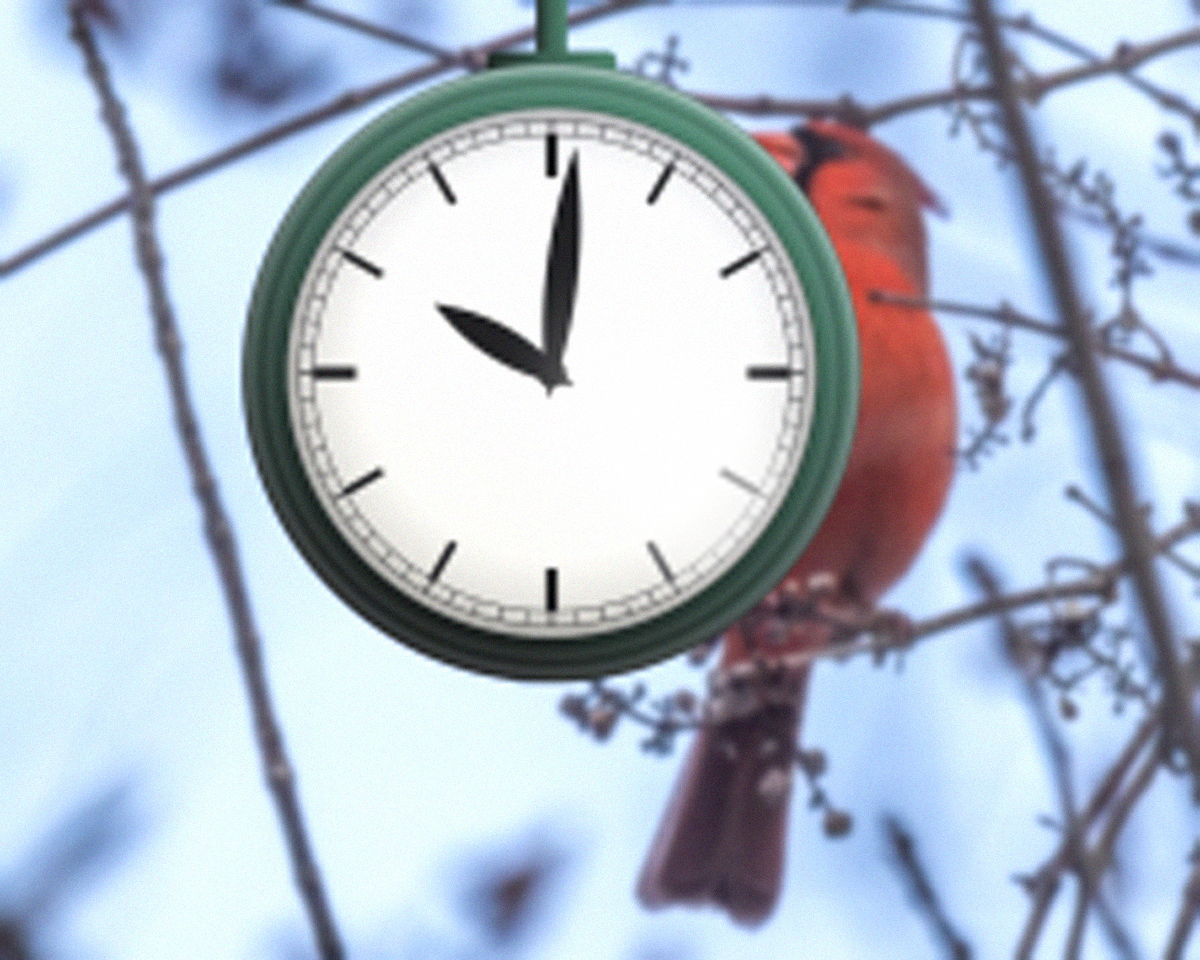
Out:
10,01
